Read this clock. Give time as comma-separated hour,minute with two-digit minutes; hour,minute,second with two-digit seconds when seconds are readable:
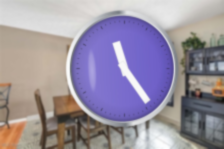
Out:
11,24
